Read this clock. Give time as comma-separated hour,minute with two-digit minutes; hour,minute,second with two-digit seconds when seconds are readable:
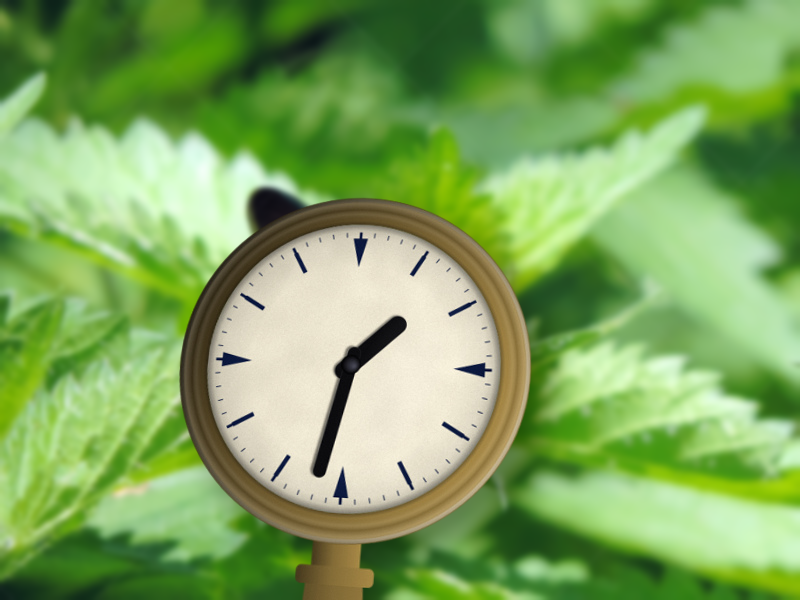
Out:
1,32
